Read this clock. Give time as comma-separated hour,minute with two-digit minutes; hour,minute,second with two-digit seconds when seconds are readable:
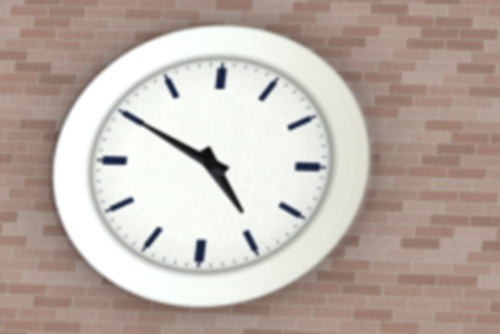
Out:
4,50
